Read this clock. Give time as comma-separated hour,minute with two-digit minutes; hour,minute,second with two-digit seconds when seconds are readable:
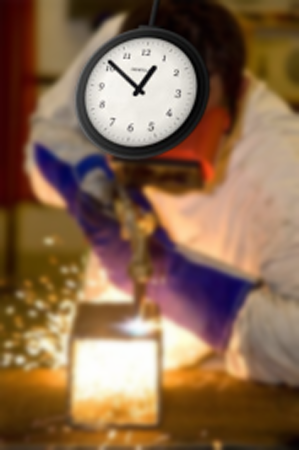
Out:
12,51
